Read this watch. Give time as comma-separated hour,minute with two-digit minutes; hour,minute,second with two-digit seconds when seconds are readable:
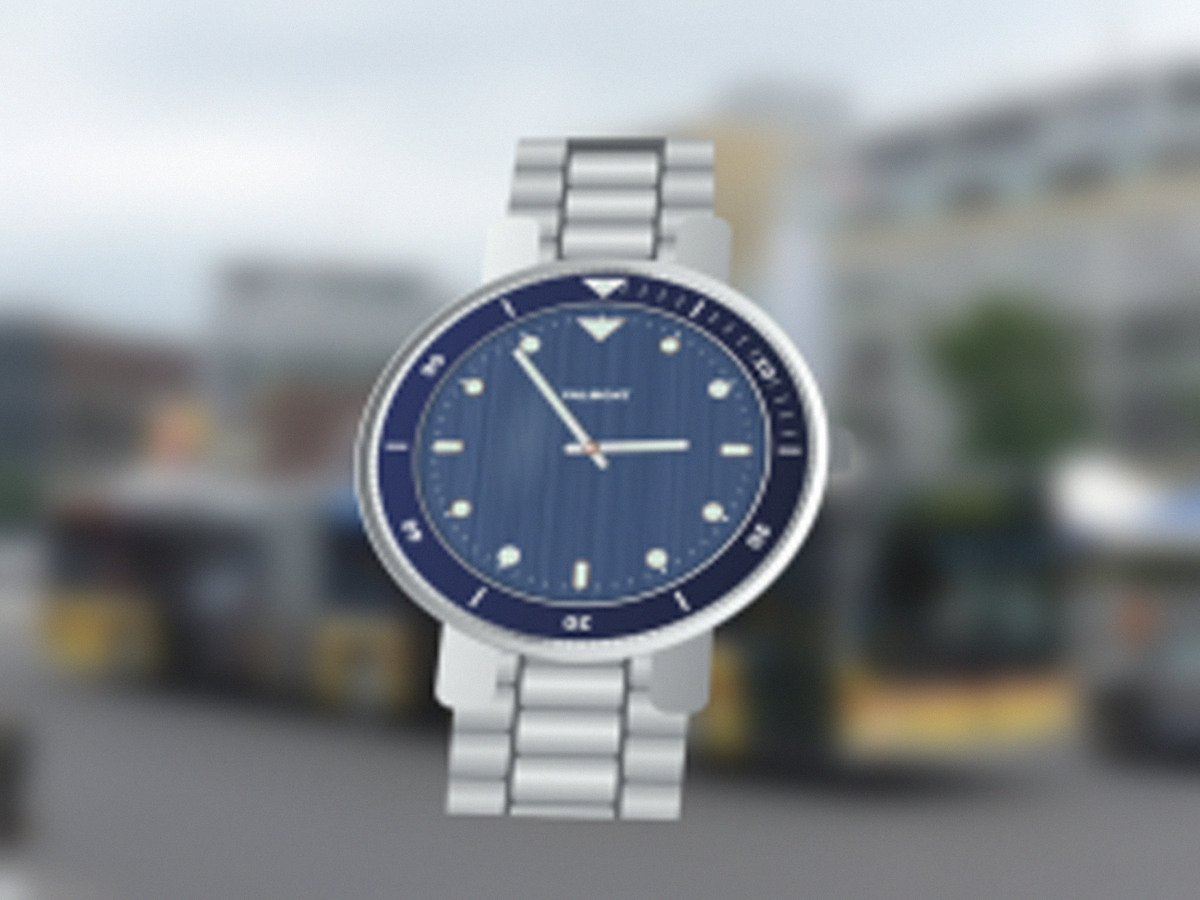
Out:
2,54
